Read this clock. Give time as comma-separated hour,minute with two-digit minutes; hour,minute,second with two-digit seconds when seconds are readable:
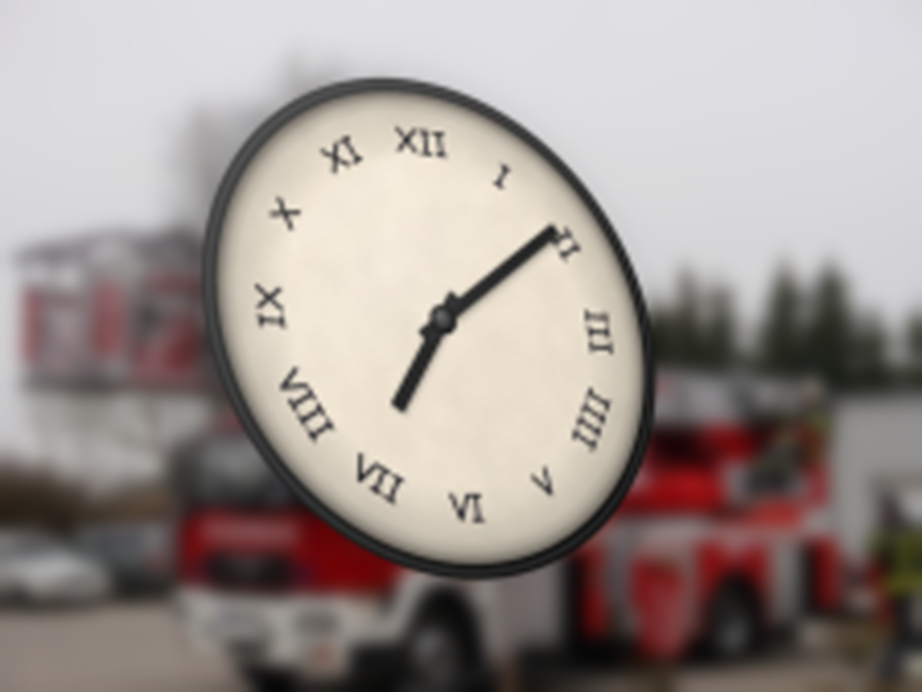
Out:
7,09
